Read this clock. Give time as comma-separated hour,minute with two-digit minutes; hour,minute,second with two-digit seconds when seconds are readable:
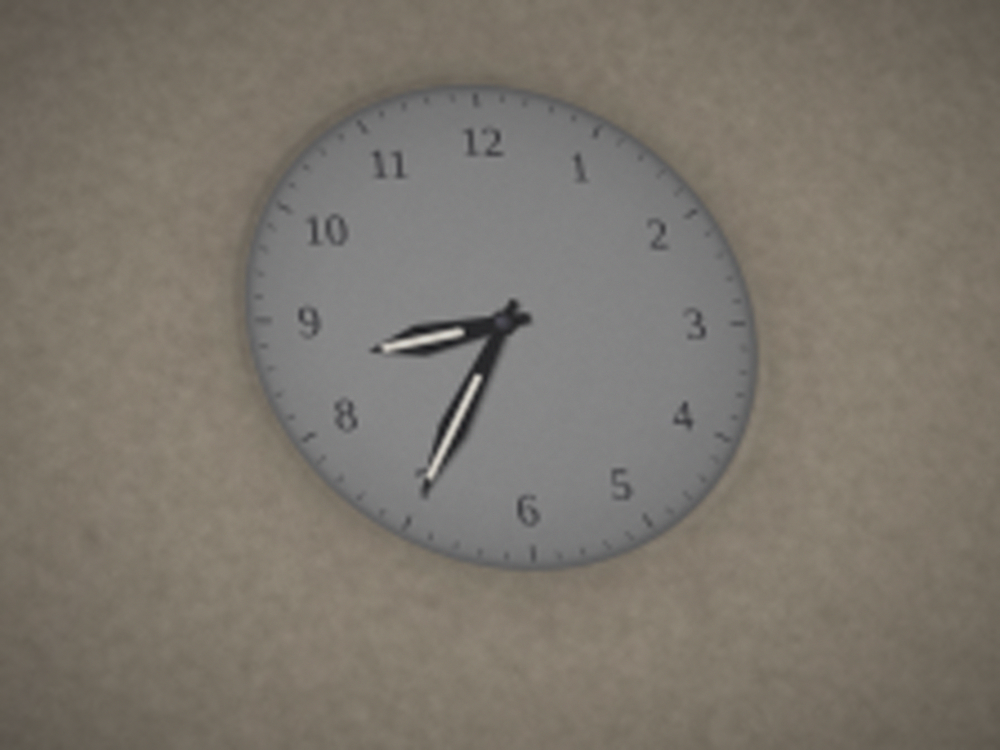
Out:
8,35
